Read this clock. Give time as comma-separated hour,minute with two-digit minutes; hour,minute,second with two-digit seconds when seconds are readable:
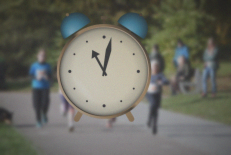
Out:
11,02
